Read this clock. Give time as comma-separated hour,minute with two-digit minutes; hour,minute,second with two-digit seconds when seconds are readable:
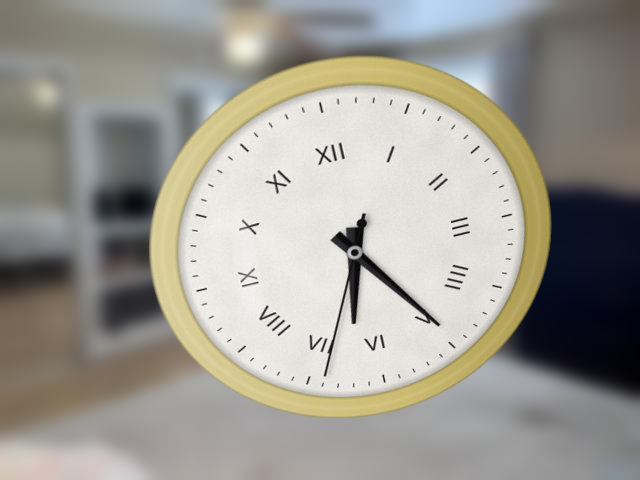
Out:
6,24,34
